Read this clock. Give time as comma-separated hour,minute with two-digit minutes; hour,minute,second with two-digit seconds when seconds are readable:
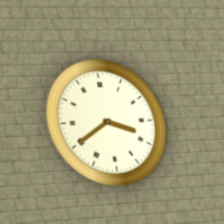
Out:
3,40
